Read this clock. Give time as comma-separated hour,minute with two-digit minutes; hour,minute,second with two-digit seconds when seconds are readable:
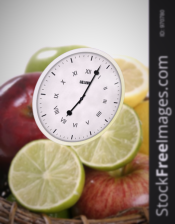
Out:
7,03
